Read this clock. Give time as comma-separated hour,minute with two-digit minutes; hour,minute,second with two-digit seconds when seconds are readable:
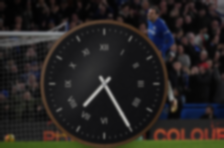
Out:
7,25
